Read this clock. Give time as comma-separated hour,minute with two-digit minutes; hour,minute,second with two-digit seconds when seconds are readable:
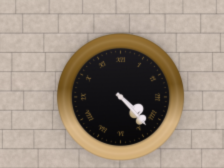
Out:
4,23
